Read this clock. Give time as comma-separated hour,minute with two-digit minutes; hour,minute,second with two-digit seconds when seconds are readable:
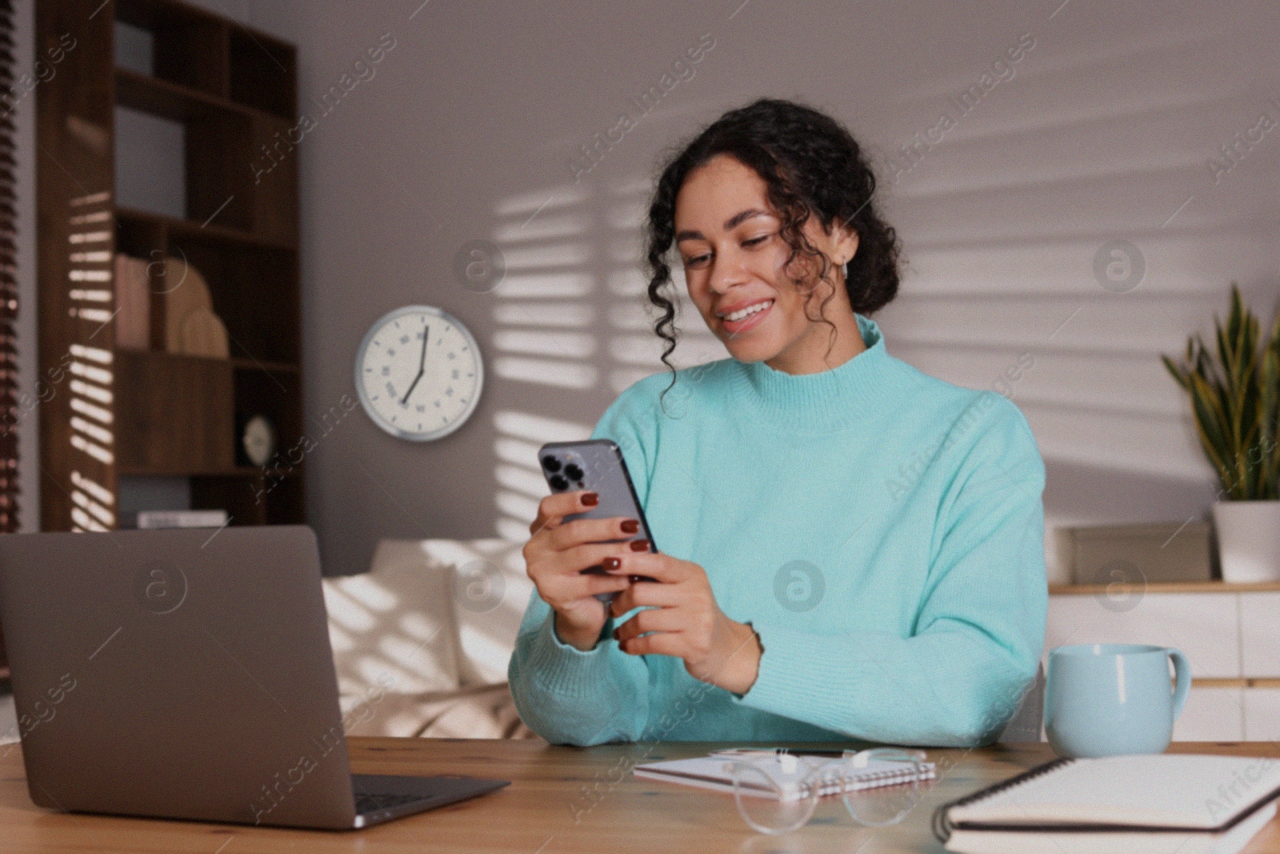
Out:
7,01
